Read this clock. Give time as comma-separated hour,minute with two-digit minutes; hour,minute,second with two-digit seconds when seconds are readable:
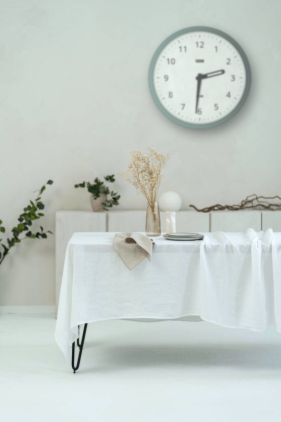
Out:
2,31
